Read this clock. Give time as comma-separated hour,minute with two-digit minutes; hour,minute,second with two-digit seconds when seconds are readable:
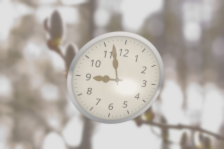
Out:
8,57
